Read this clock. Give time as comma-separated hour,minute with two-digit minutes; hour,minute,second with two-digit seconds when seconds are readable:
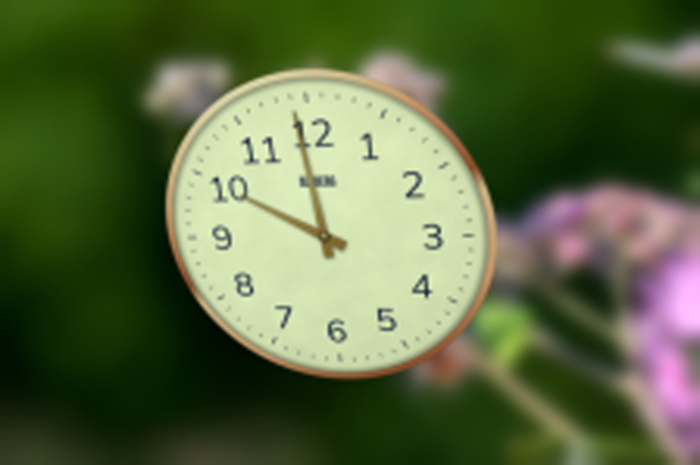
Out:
9,59
